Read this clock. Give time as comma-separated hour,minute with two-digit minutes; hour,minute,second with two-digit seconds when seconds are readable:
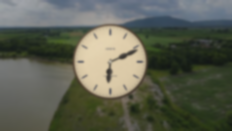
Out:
6,11
